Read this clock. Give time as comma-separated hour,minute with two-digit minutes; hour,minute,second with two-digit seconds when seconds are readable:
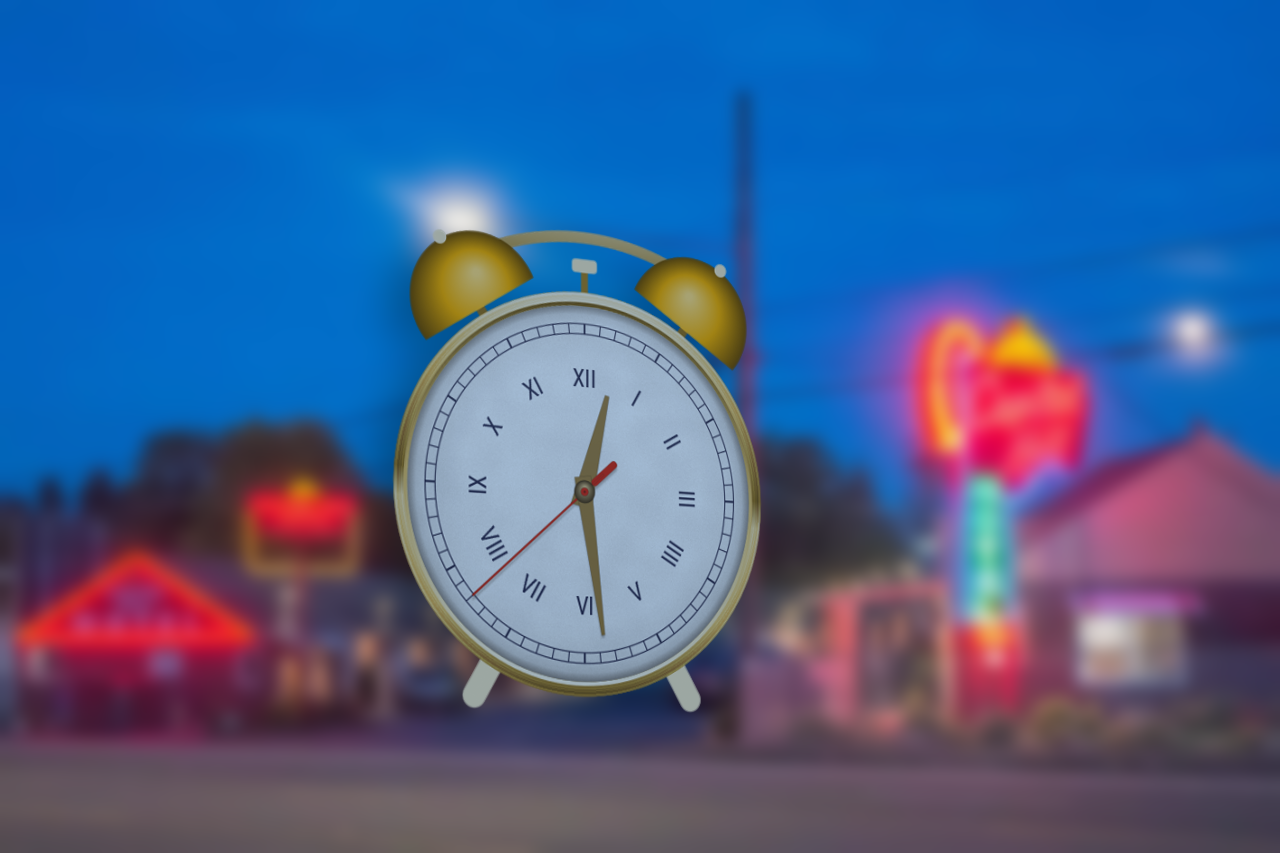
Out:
12,28,38
